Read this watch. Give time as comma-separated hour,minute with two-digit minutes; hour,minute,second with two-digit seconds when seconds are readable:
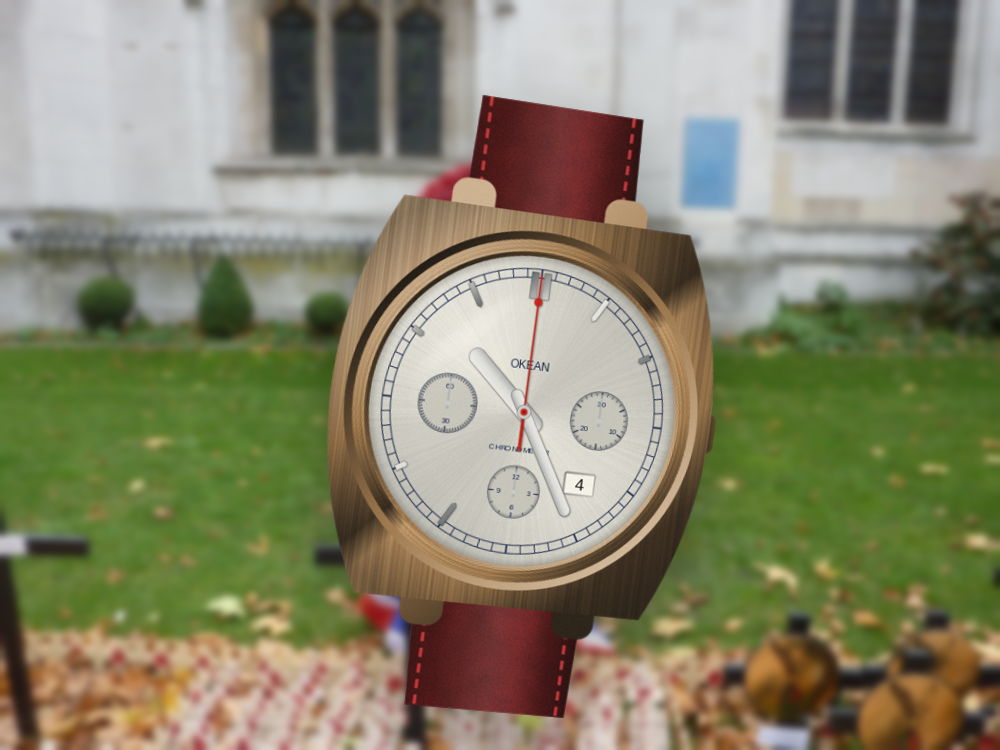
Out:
10,25
